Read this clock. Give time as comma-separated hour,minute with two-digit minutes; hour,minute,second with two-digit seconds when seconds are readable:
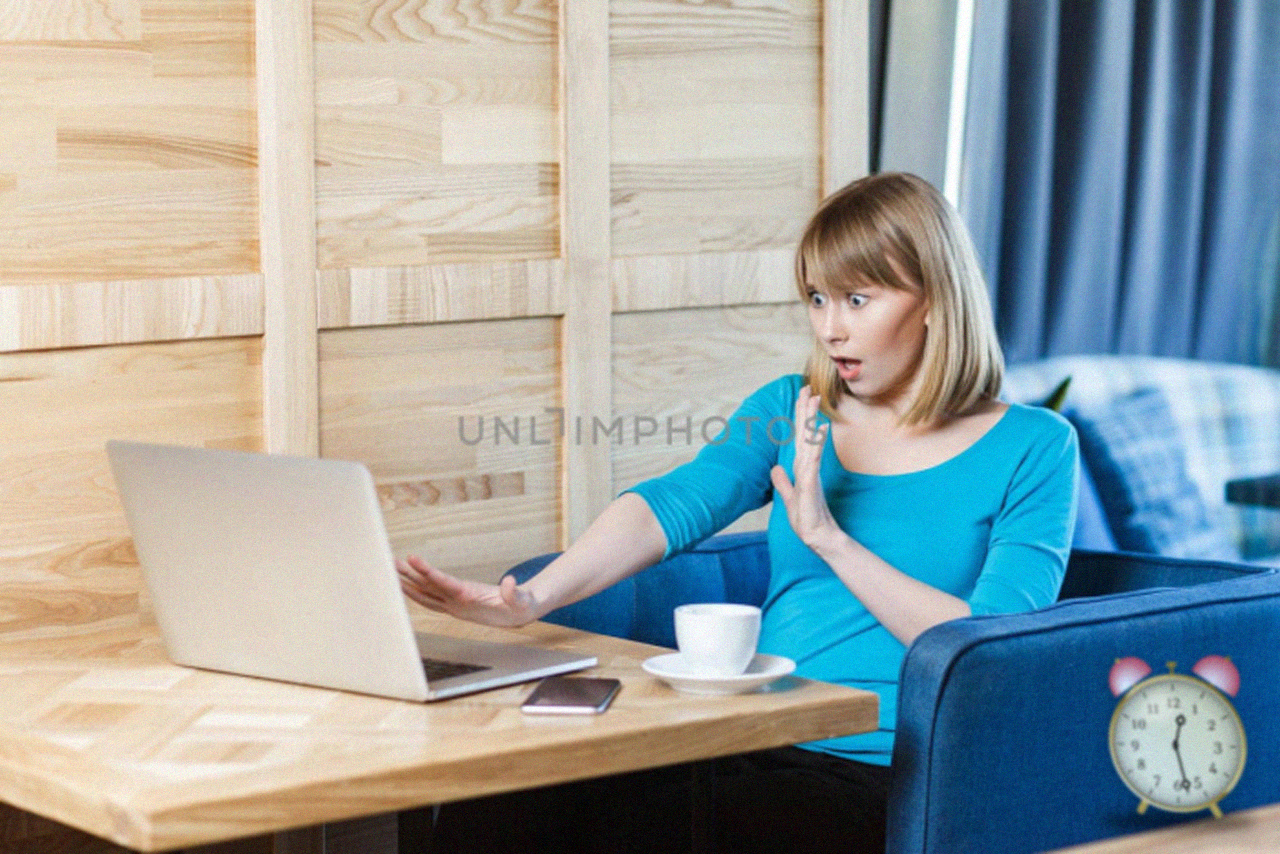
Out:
12,28
